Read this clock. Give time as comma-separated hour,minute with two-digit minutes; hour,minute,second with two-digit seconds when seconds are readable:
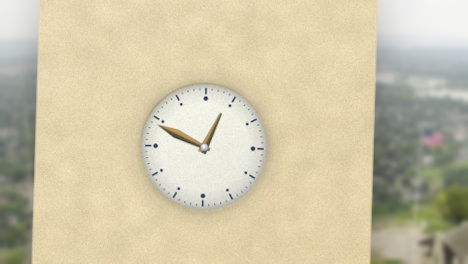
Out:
12,49
